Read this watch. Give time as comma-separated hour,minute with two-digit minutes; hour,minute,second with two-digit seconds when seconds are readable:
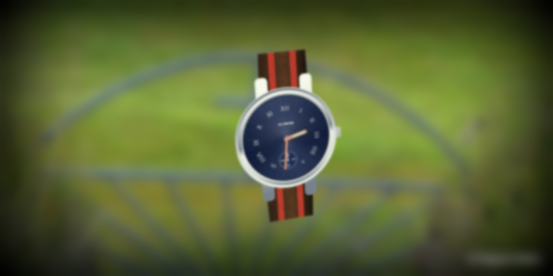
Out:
2,31
